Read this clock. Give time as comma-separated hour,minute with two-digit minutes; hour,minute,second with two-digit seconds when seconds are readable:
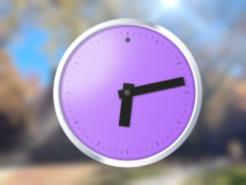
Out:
6,13
